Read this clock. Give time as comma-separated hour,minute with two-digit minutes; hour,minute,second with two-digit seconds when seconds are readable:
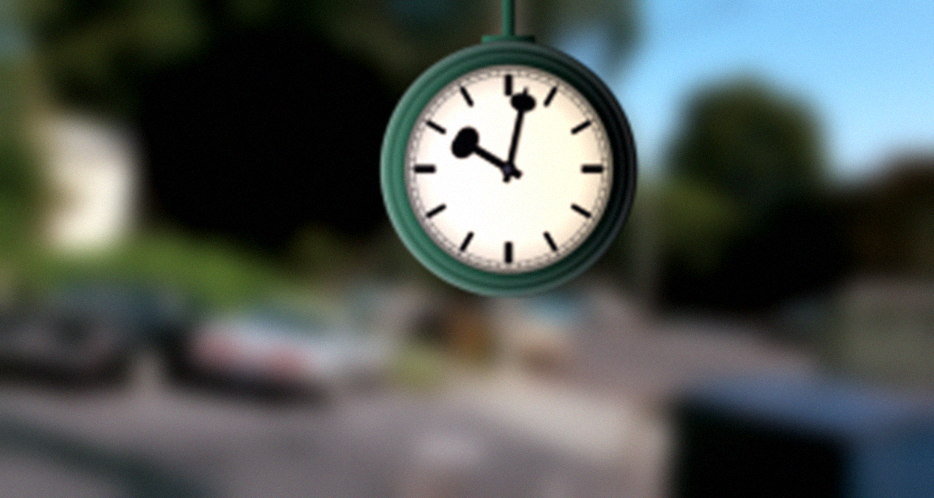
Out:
10,02
